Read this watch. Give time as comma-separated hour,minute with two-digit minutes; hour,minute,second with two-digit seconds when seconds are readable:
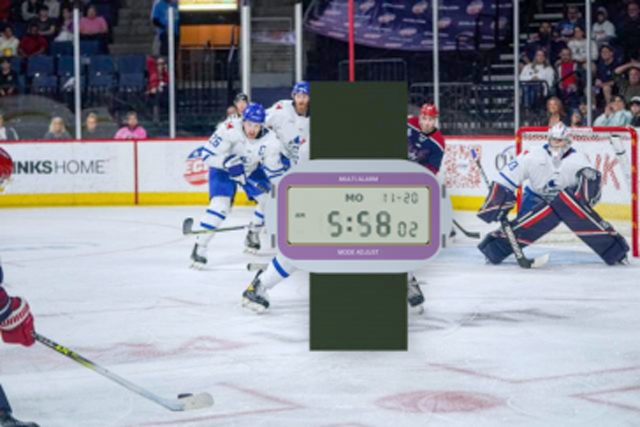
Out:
5,58,02
